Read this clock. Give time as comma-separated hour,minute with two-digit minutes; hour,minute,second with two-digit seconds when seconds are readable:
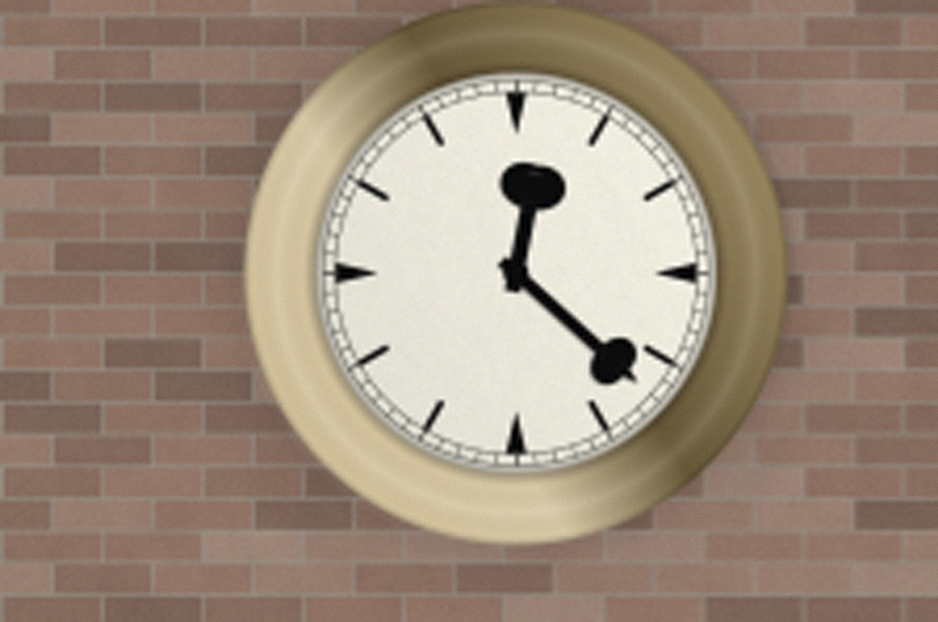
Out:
12,22
